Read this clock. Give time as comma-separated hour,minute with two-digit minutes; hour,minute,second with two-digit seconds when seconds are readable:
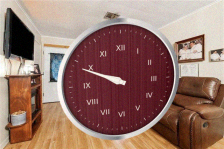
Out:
9,49
